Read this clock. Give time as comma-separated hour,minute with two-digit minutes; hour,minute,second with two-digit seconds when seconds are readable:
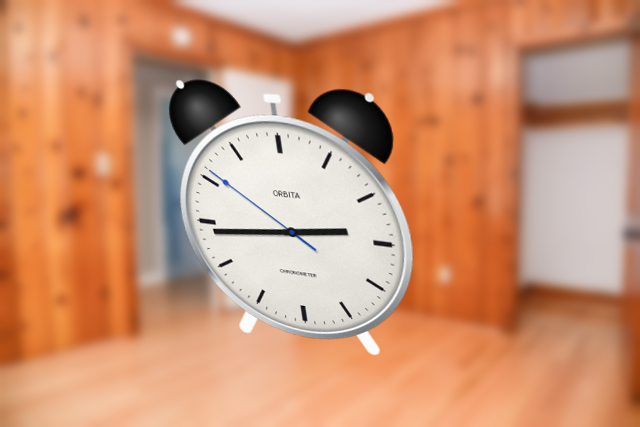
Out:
2,43,51
